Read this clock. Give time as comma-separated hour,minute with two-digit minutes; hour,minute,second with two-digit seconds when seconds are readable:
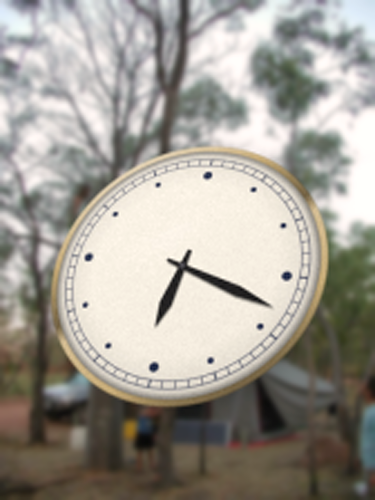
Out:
6,18
